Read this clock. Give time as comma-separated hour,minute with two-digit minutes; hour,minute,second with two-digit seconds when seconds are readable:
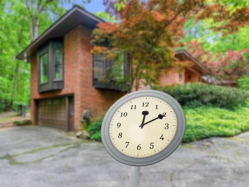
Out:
12,10
